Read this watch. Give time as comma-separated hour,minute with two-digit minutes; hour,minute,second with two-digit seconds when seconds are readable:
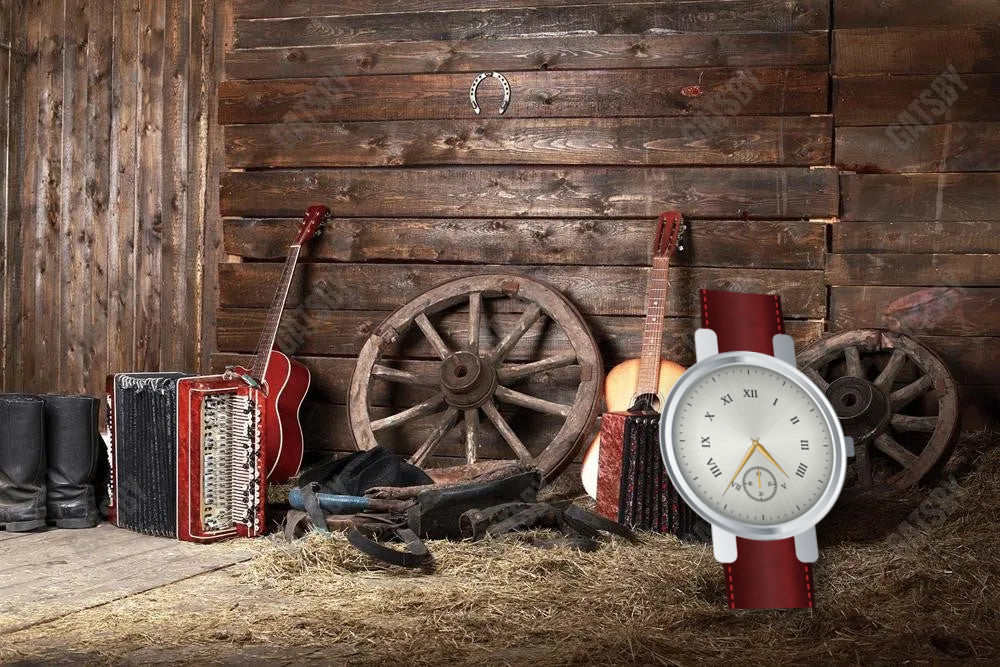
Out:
4,36
